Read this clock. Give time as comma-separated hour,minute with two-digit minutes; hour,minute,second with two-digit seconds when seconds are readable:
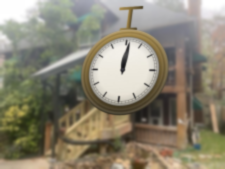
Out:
12,01
